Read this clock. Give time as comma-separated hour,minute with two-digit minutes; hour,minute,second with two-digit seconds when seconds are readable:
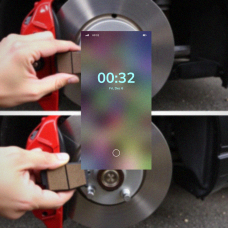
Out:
0,32
